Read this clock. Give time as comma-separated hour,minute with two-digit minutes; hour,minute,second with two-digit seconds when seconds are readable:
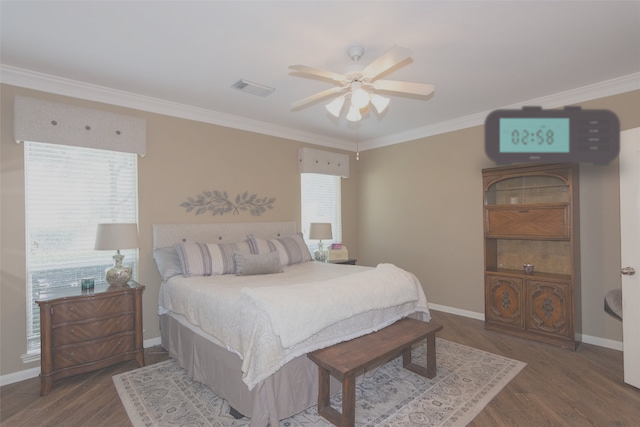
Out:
2,58
